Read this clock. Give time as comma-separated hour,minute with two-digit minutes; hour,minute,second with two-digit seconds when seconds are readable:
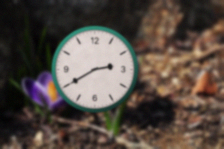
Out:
2,40
